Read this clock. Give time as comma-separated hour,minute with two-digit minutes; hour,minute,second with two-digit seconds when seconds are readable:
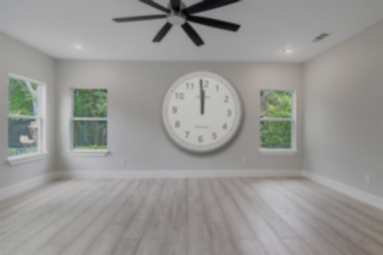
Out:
11,59
